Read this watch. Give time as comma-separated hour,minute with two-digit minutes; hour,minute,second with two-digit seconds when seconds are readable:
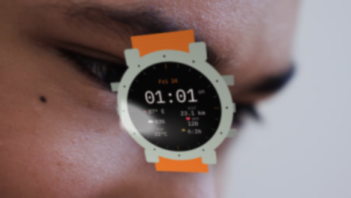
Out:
1,01
